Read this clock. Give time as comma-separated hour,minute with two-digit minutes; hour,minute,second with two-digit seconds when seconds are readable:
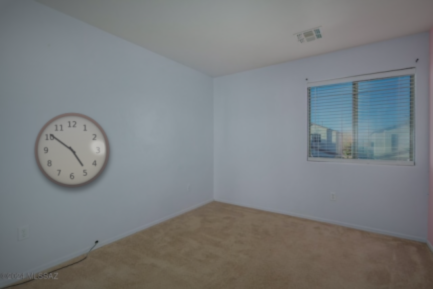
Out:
4,51
